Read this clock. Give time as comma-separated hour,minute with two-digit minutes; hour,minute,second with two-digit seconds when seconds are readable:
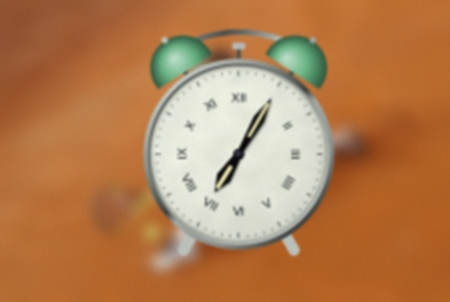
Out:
7,05
